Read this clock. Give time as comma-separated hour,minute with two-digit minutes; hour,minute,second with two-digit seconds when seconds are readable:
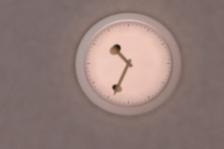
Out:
10,34
